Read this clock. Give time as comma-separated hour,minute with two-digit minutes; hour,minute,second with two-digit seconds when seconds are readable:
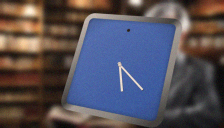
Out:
5,21
